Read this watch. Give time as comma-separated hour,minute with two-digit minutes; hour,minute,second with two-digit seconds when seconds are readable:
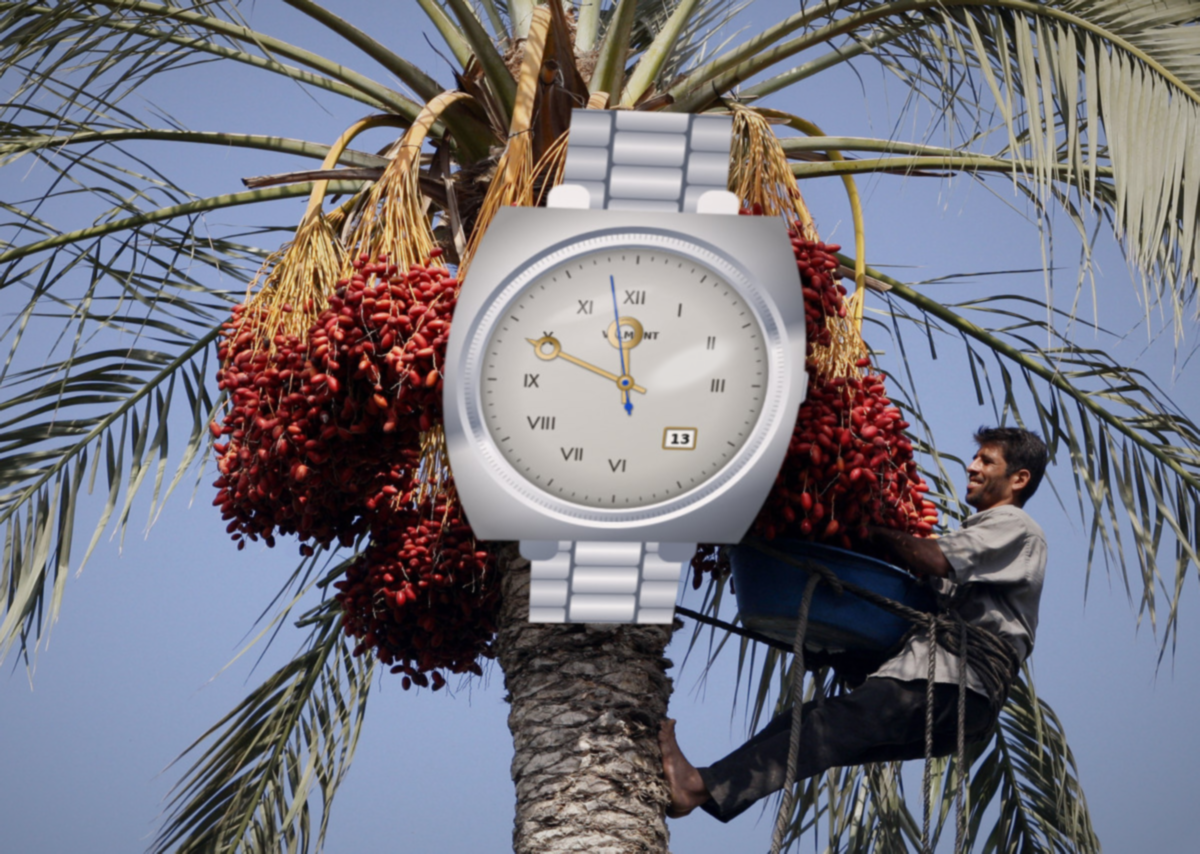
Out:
11,48,58
